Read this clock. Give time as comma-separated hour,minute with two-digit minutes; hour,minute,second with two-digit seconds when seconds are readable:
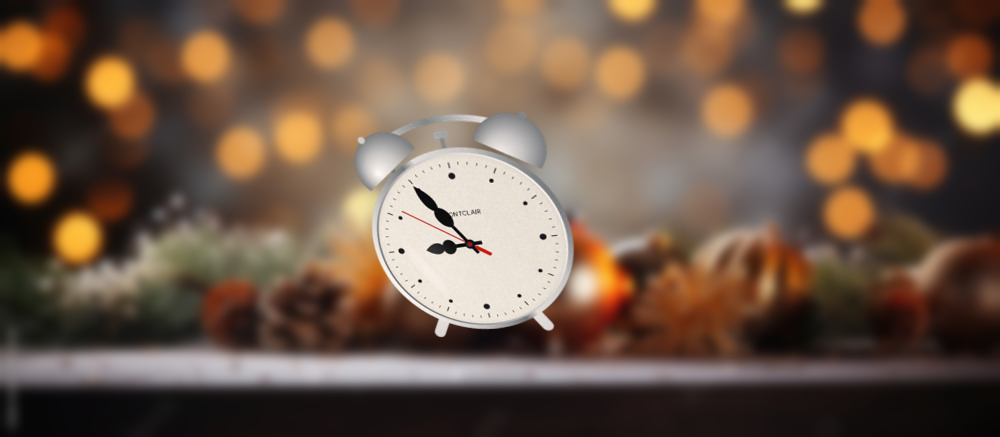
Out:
8,54,51
